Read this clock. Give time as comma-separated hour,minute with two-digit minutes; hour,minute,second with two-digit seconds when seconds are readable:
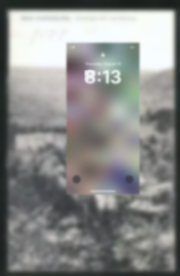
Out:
8,13
